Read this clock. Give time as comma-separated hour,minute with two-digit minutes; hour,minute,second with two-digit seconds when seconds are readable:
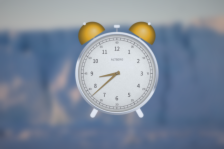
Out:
8,38
